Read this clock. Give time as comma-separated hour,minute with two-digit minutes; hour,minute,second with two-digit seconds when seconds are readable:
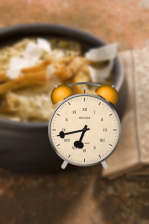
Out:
6,43
